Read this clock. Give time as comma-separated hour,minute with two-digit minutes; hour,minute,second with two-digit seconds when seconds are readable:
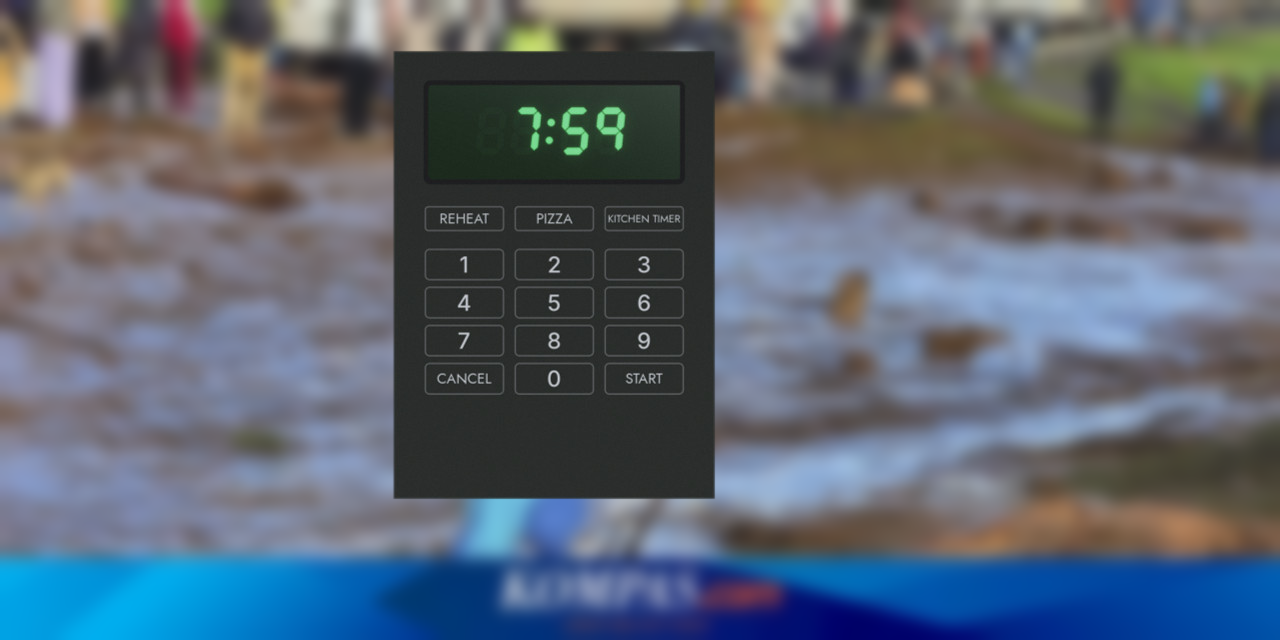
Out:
7,59
